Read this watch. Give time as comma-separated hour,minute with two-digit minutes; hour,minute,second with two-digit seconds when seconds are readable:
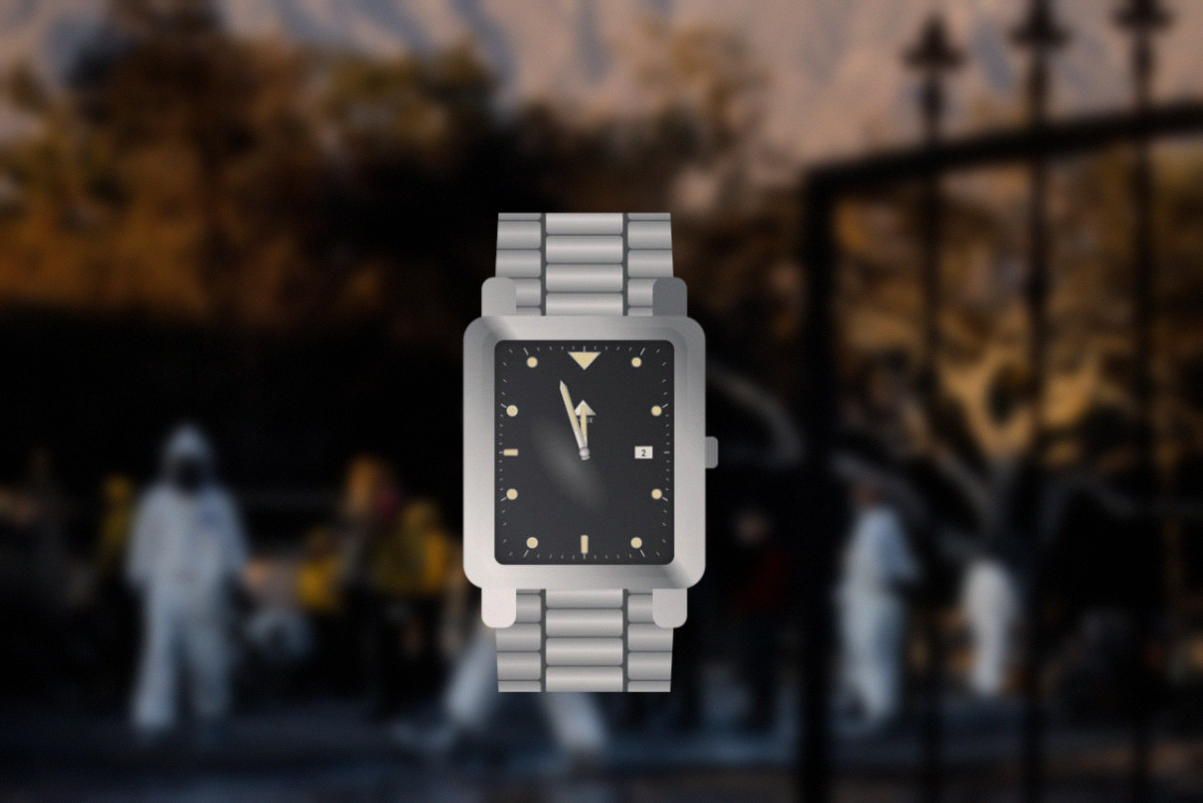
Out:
11,57
